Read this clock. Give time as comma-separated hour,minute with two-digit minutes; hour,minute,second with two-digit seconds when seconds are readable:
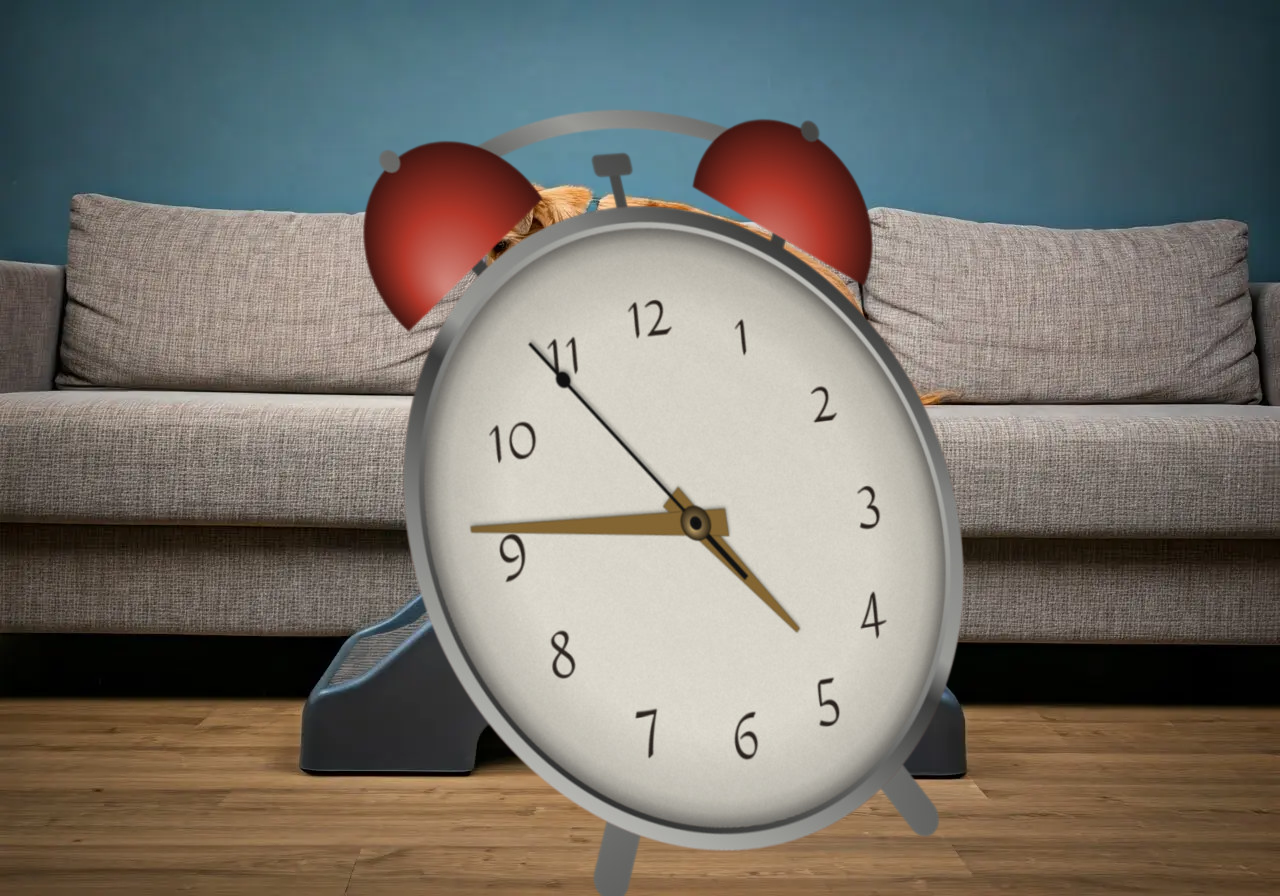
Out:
4,45,54
